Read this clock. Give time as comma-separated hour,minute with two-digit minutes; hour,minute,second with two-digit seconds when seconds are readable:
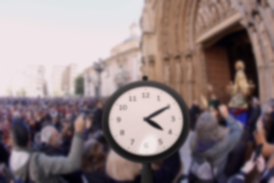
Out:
4,10
